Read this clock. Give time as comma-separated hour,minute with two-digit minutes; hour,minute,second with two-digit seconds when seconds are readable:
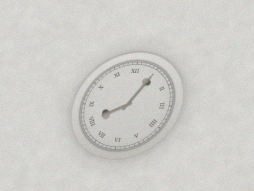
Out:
8,05
